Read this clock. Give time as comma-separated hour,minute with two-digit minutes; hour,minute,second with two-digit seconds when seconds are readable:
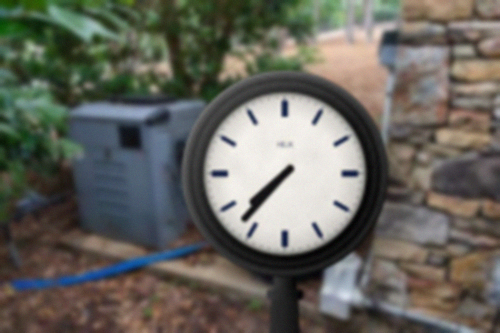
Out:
7,37
